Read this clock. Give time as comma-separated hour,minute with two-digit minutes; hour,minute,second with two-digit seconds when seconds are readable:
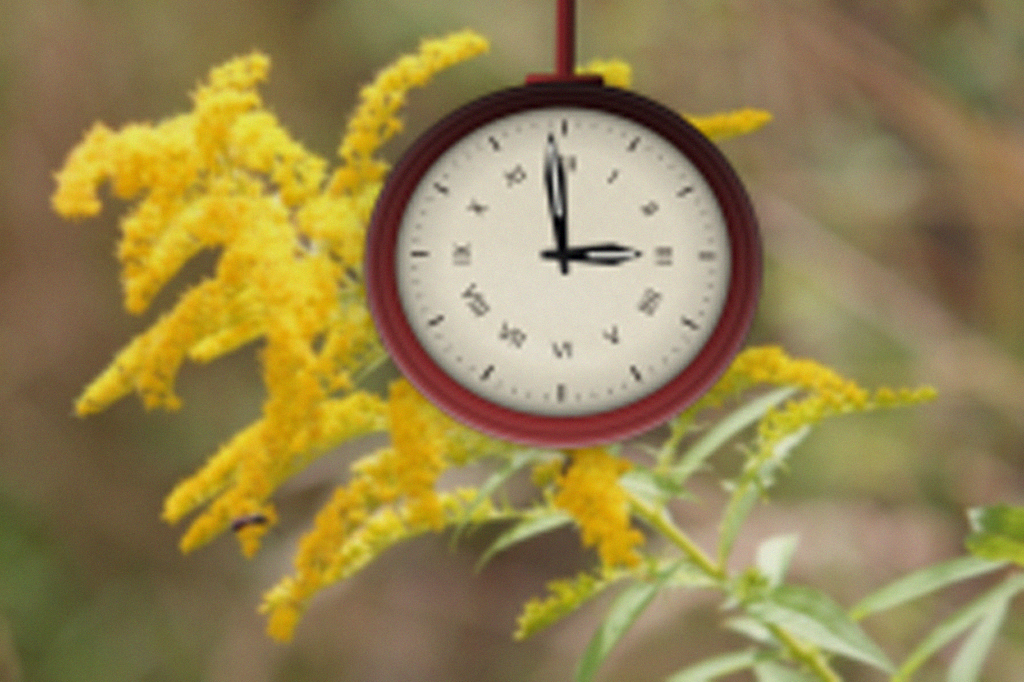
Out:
2,59
